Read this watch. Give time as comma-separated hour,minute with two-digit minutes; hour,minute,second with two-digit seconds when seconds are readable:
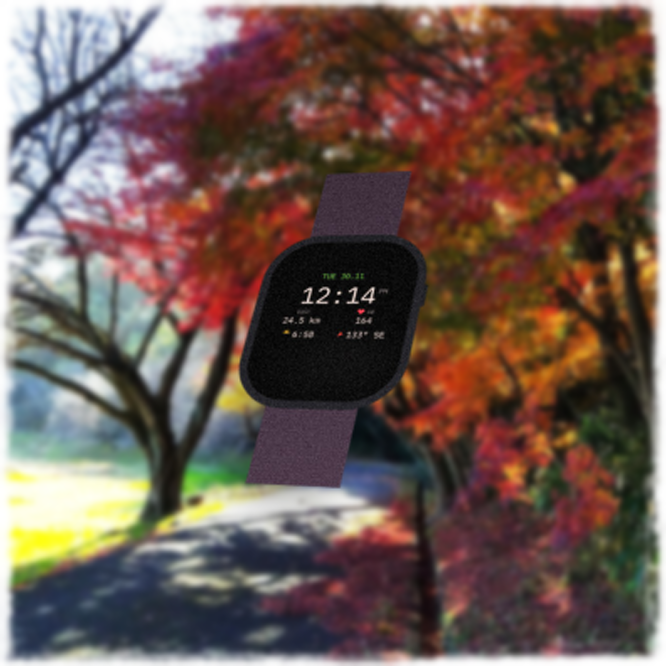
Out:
12,14
